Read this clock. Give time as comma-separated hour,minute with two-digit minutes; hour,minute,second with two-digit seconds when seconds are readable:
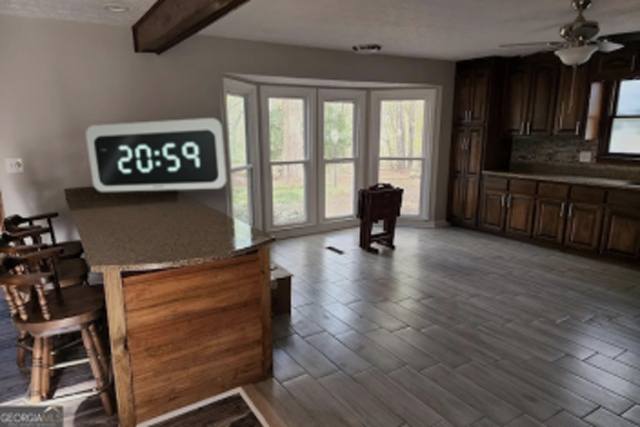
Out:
20,59
